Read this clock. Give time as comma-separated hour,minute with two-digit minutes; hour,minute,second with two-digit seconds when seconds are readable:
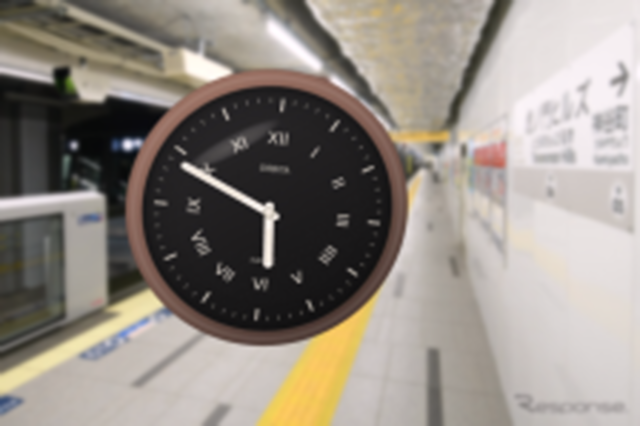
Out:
5,49
